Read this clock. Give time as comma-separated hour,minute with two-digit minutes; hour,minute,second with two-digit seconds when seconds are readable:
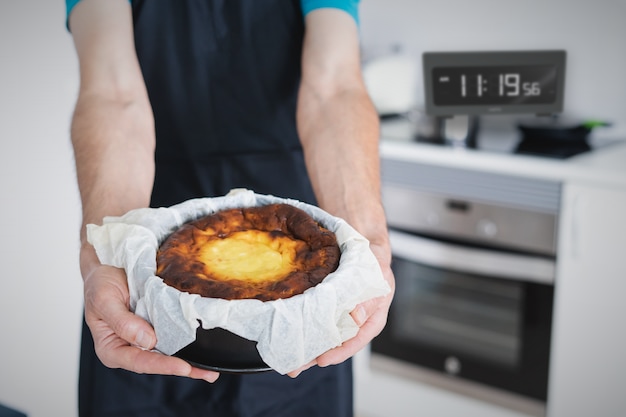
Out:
11,19,56
